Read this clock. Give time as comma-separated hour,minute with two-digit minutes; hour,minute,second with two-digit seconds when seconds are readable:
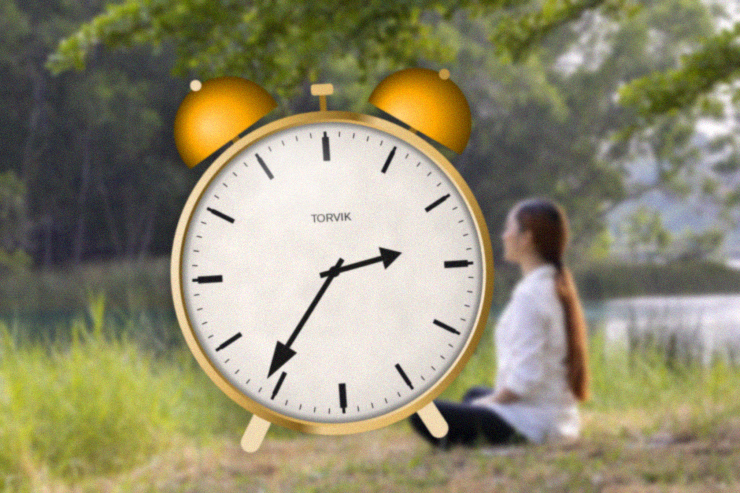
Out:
2,36
